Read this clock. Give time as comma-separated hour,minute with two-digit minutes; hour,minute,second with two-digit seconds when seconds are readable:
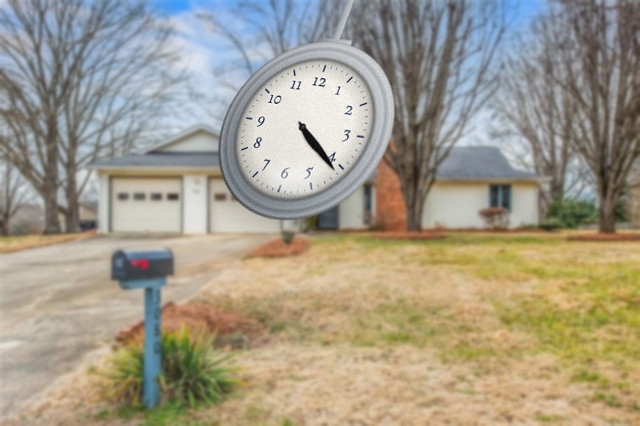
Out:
4,21
